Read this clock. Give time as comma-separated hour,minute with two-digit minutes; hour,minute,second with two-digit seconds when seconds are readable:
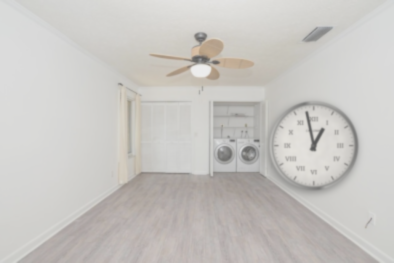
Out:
12,58
